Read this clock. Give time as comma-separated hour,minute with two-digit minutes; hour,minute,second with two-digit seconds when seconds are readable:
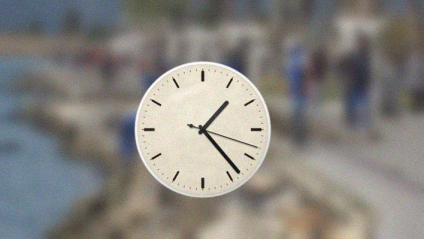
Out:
1,23,18
